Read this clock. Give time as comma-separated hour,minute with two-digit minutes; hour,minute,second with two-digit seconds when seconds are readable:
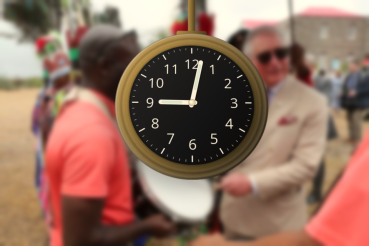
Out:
9,02
